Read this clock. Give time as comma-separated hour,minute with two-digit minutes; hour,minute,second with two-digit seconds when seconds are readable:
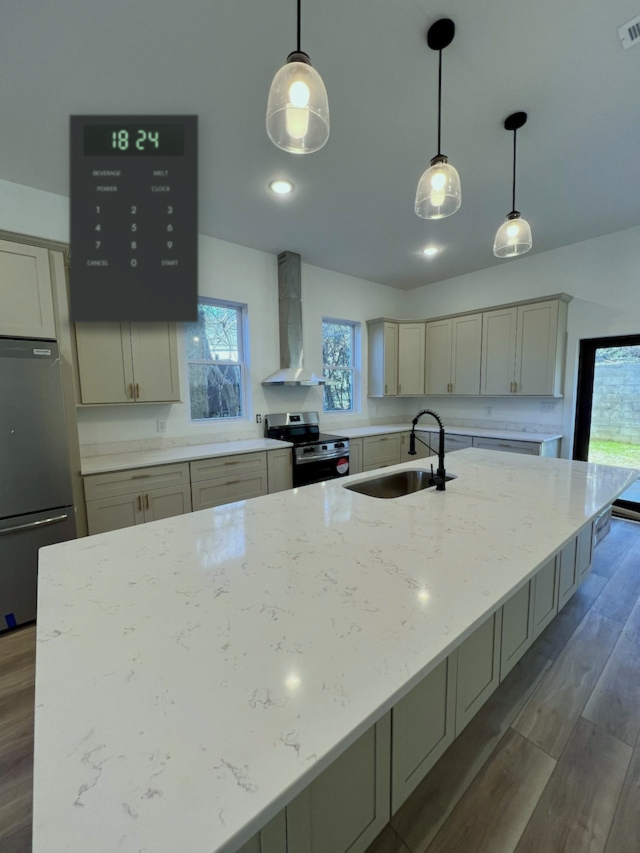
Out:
18,24
